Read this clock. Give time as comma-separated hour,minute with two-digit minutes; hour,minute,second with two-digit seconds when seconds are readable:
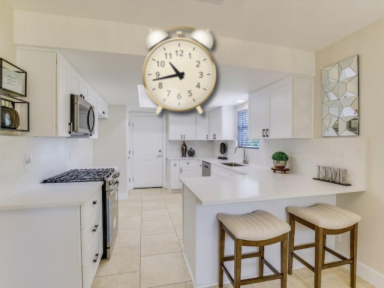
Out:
10,43
